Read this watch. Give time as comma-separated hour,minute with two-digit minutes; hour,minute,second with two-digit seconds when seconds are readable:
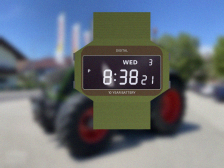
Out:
8,38,21
